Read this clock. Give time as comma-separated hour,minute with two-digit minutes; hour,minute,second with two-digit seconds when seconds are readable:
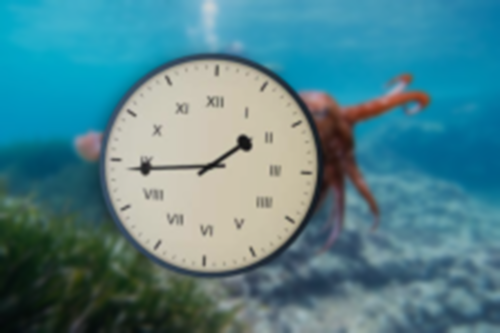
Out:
1,44
